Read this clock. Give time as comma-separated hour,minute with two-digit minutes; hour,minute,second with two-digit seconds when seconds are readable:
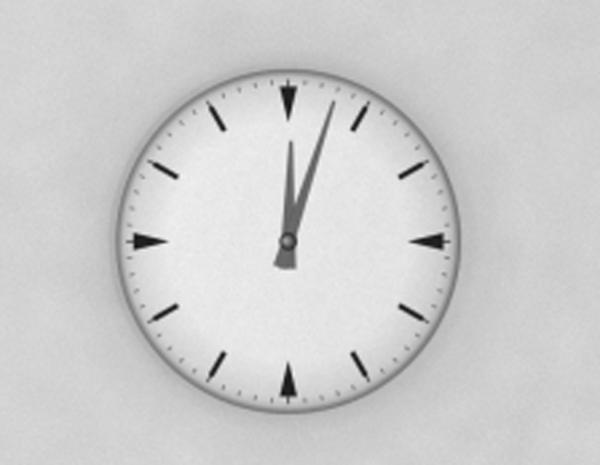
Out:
12,03
